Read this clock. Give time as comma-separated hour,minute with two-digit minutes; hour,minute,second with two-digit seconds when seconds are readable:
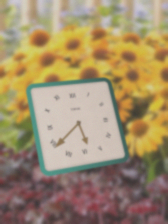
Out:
5,39
